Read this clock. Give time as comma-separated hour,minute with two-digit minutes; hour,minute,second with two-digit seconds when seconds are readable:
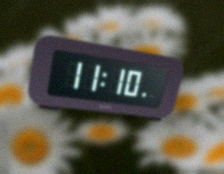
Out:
11,10
